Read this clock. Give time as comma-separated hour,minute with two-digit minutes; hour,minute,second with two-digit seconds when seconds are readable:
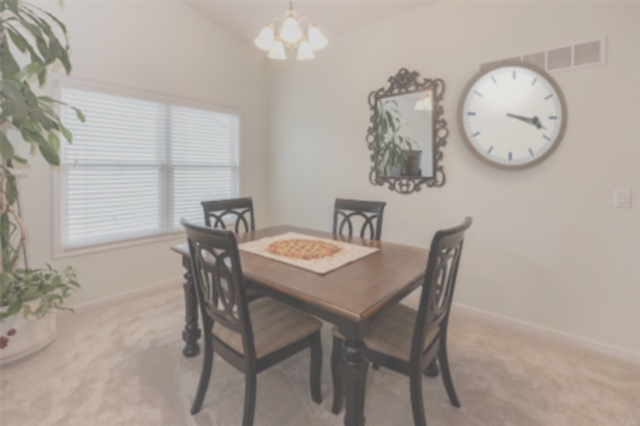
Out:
3,18
